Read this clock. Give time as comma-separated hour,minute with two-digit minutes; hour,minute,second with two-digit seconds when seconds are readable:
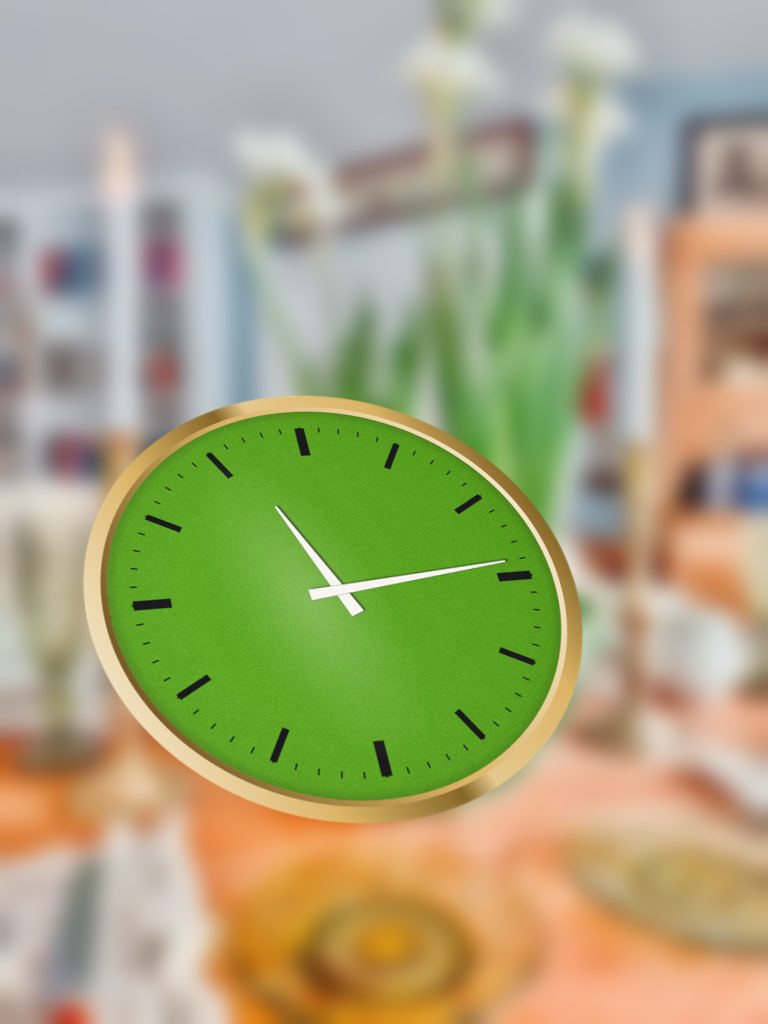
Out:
11,14
